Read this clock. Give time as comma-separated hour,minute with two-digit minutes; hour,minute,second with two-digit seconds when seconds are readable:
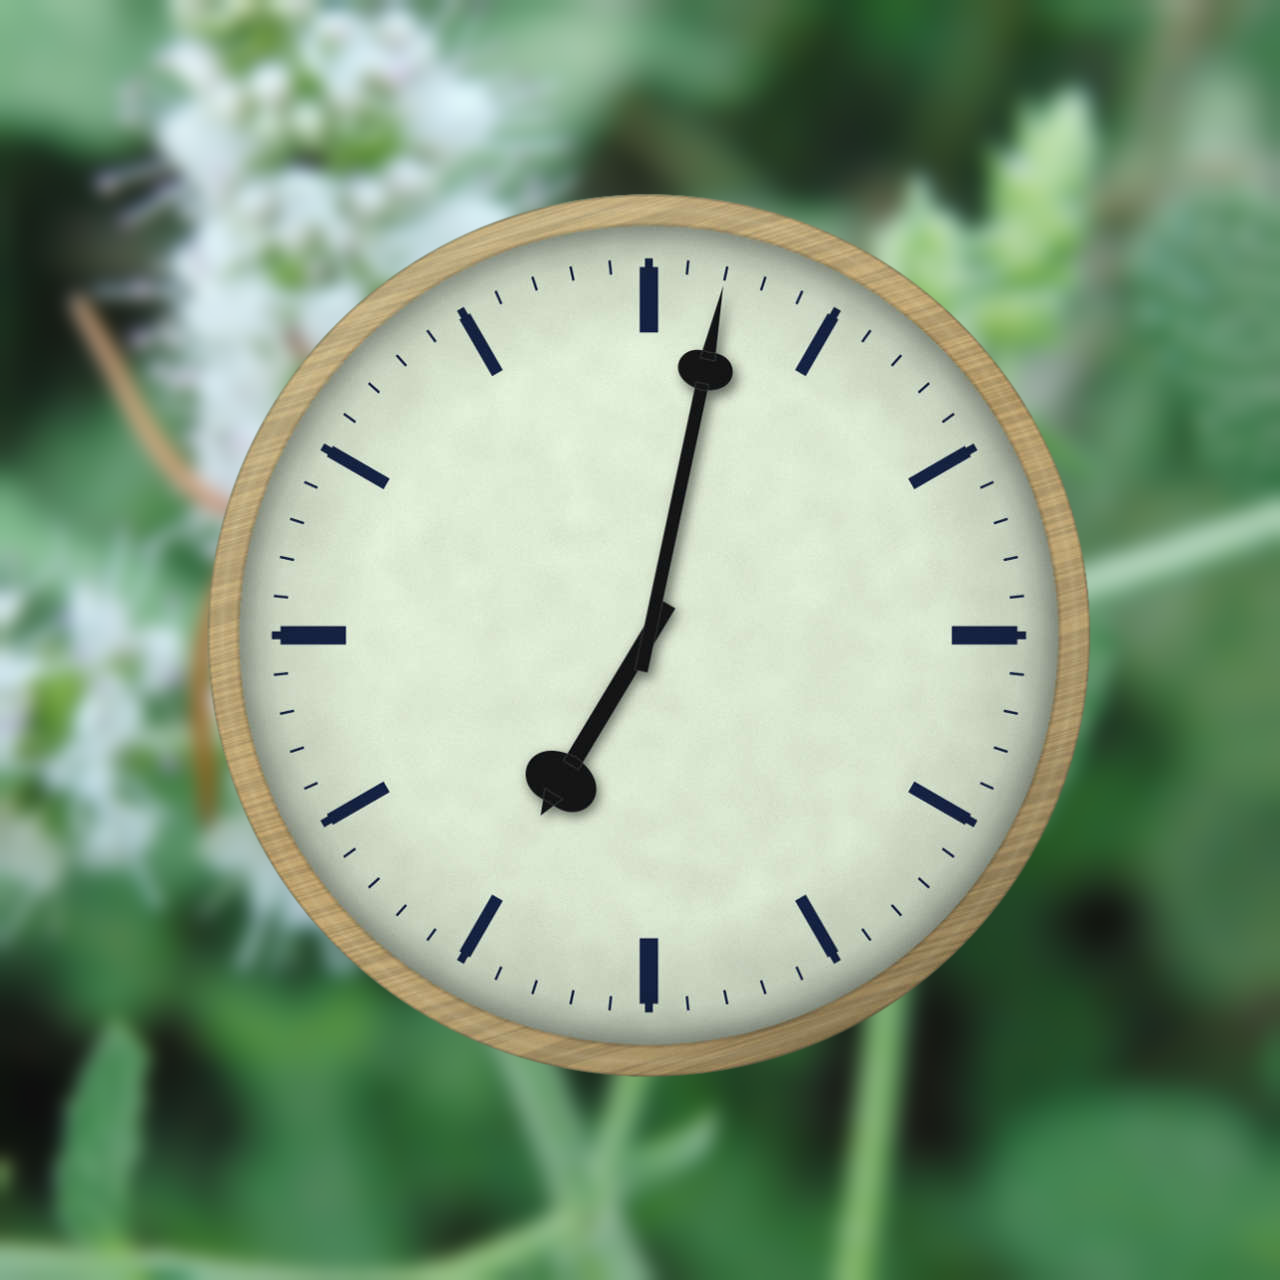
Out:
7,02
